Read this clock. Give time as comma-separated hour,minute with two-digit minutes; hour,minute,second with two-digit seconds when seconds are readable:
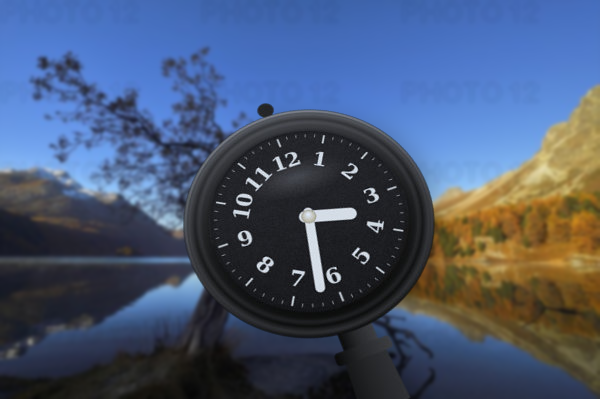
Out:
3,32
